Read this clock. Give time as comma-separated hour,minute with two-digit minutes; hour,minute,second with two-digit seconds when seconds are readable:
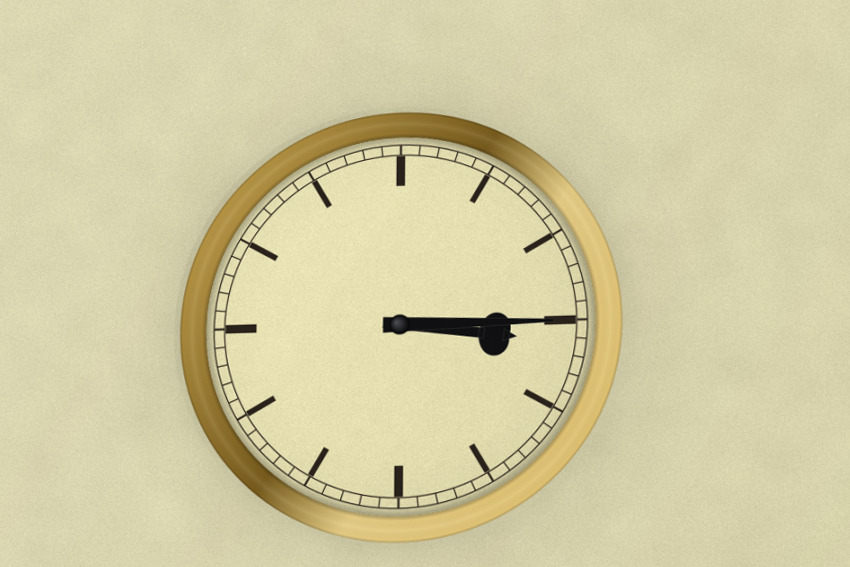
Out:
3,15
